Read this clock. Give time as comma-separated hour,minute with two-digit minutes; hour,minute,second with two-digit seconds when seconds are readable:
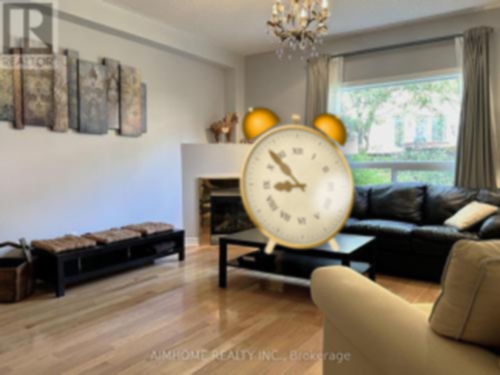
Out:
8,53
